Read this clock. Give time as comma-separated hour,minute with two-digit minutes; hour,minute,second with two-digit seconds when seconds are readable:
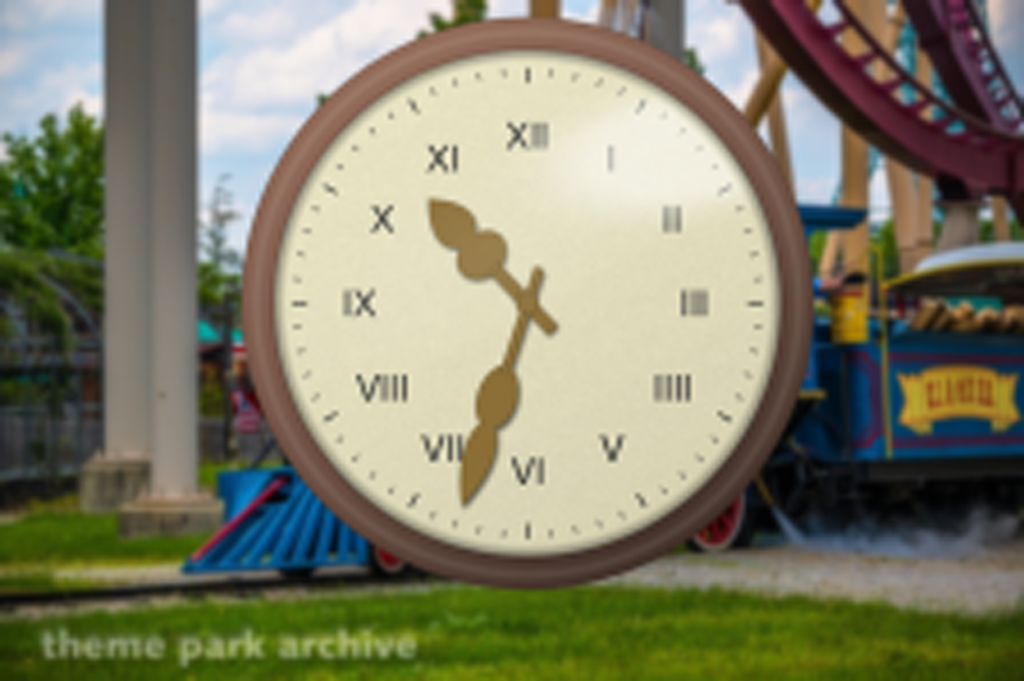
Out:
10,33
